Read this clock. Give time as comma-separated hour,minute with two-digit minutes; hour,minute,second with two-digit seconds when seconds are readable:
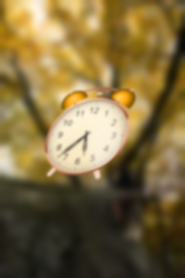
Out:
5,37
